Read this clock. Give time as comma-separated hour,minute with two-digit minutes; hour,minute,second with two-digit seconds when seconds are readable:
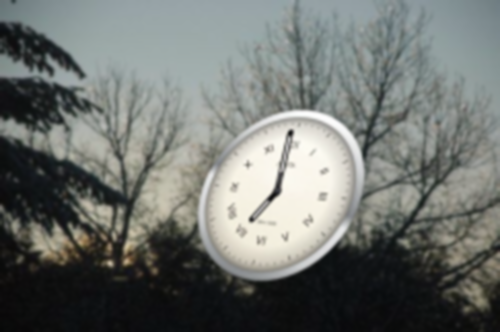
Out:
6,59
